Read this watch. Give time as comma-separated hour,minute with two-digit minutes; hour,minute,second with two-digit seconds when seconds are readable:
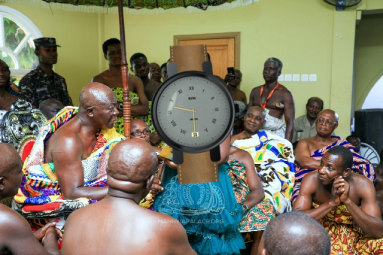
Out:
9,30
